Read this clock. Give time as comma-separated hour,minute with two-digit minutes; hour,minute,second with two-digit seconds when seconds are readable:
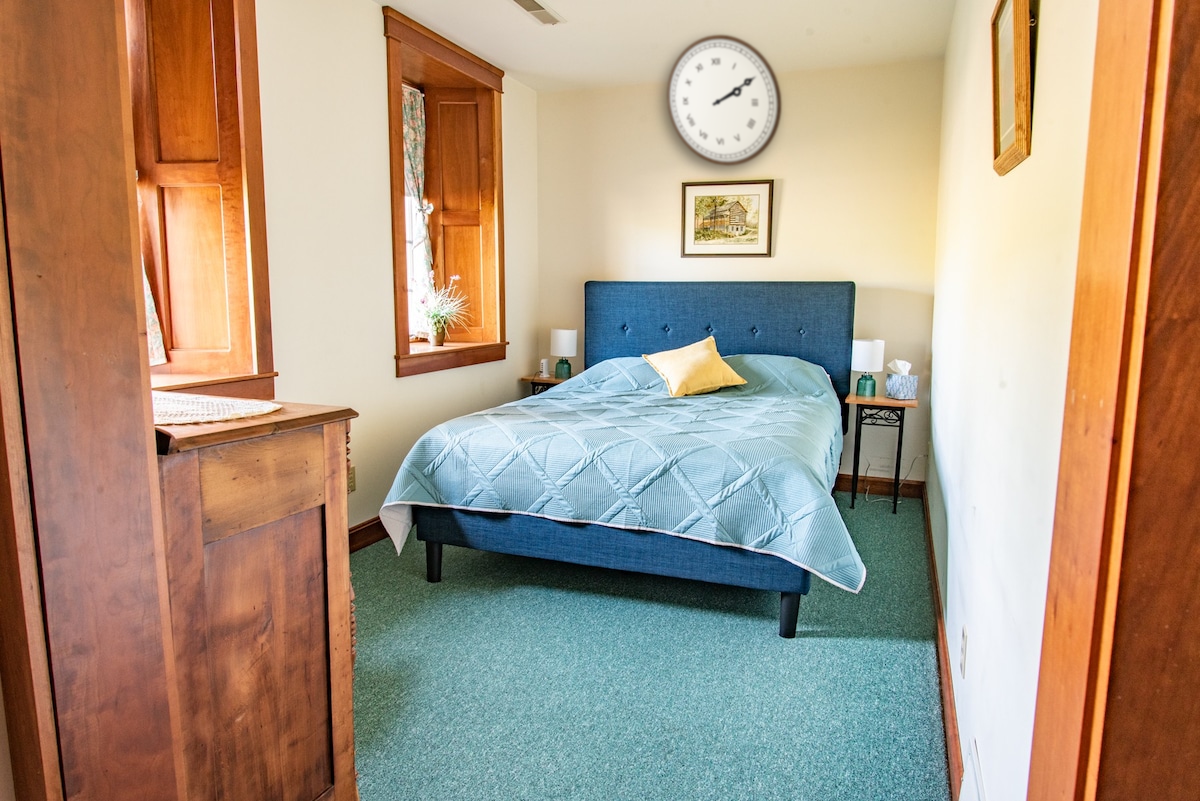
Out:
2,10
